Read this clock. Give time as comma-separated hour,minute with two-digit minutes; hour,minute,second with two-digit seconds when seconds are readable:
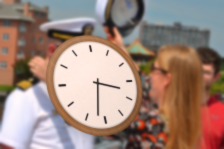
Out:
3,32
